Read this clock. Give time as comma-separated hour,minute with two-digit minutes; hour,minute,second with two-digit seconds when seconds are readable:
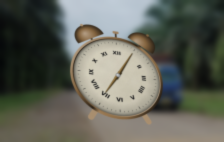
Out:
7,05
